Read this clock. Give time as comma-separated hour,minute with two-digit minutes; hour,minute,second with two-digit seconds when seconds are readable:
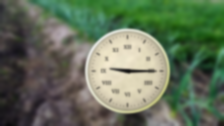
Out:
9,15
